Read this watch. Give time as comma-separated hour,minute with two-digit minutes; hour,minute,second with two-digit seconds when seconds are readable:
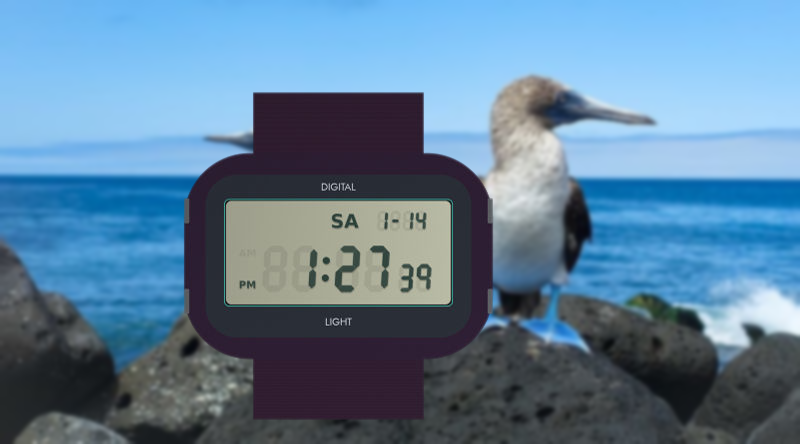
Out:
1,27,39
